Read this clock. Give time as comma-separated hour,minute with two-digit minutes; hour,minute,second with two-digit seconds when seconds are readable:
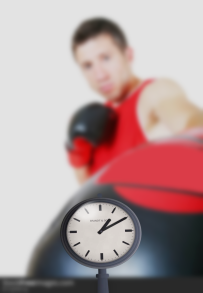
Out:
1,10
